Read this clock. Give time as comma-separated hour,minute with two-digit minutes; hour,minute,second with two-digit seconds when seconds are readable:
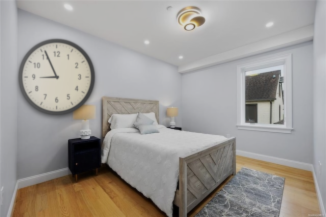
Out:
8,56
